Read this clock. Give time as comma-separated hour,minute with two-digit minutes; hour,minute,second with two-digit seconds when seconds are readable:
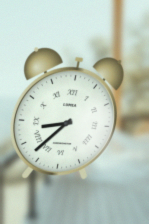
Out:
8,37
